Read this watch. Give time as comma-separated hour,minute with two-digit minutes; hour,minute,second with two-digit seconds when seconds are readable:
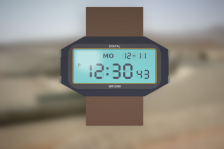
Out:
12,30,43
